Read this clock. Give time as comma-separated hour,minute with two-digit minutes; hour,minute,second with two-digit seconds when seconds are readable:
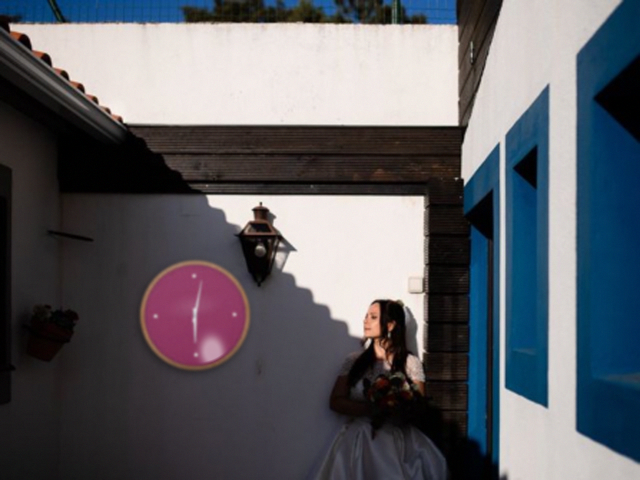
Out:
6,02
